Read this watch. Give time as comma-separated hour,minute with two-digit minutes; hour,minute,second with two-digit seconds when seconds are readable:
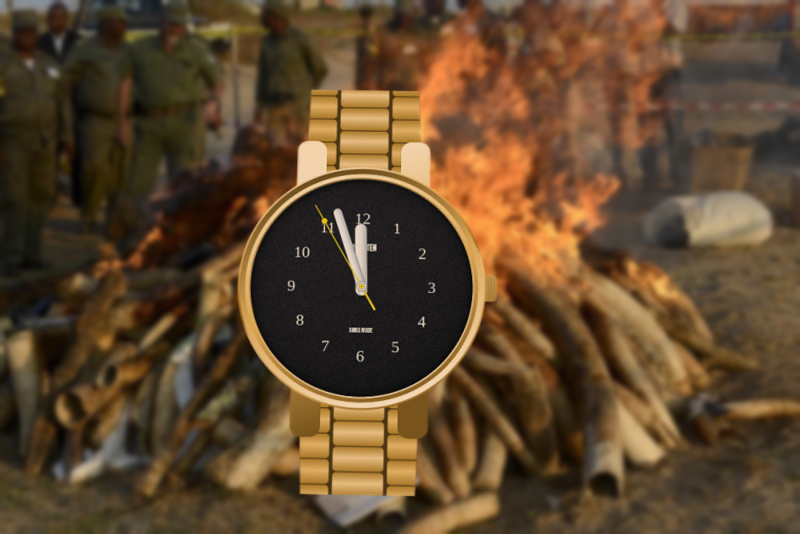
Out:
11,56,55
